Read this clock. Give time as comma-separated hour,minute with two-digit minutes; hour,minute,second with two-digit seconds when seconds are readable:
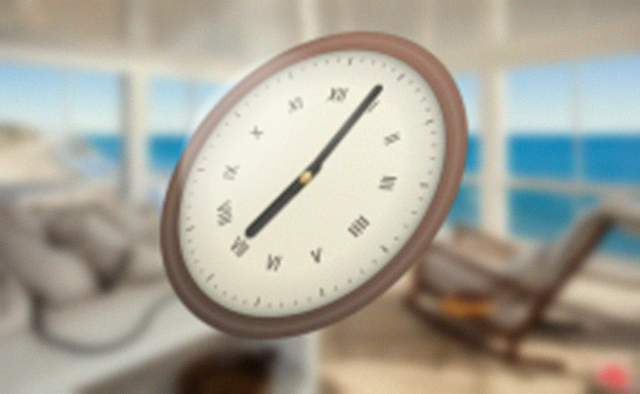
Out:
7,04
